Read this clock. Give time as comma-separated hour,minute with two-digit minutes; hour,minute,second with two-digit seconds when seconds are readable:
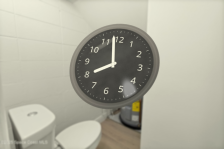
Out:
7,58
